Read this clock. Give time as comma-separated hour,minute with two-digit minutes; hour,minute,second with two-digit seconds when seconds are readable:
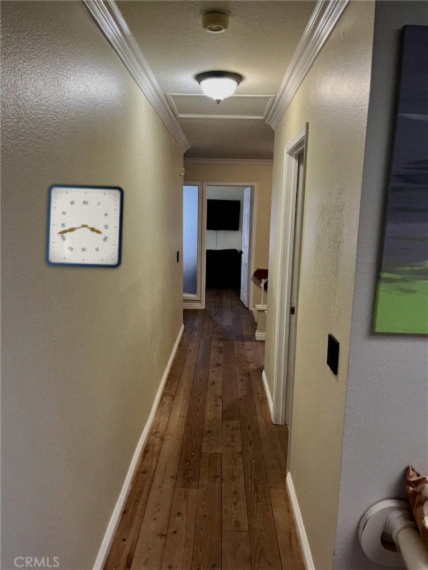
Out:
3,42
